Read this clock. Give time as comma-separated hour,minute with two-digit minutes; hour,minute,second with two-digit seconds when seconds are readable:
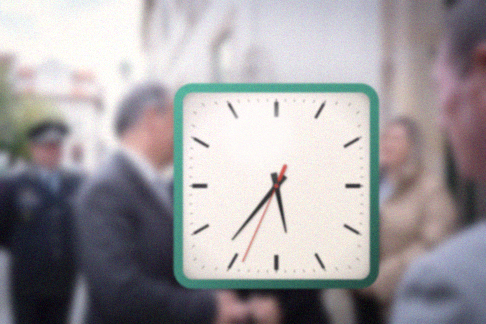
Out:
5,36,34
